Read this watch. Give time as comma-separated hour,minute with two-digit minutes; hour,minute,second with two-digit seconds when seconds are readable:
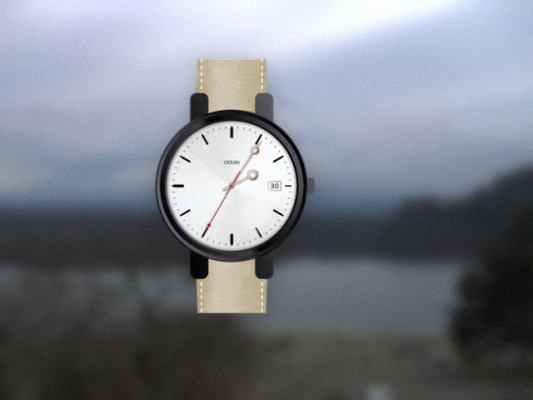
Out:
2,05,35
